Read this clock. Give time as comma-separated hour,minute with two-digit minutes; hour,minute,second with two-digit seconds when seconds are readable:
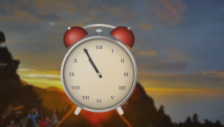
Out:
10,55
